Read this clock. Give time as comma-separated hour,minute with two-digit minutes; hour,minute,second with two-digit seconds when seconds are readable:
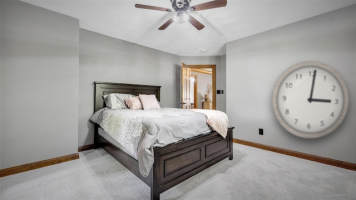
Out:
3,01
